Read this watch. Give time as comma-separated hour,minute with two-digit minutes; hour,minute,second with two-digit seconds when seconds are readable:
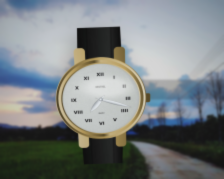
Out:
7,18
